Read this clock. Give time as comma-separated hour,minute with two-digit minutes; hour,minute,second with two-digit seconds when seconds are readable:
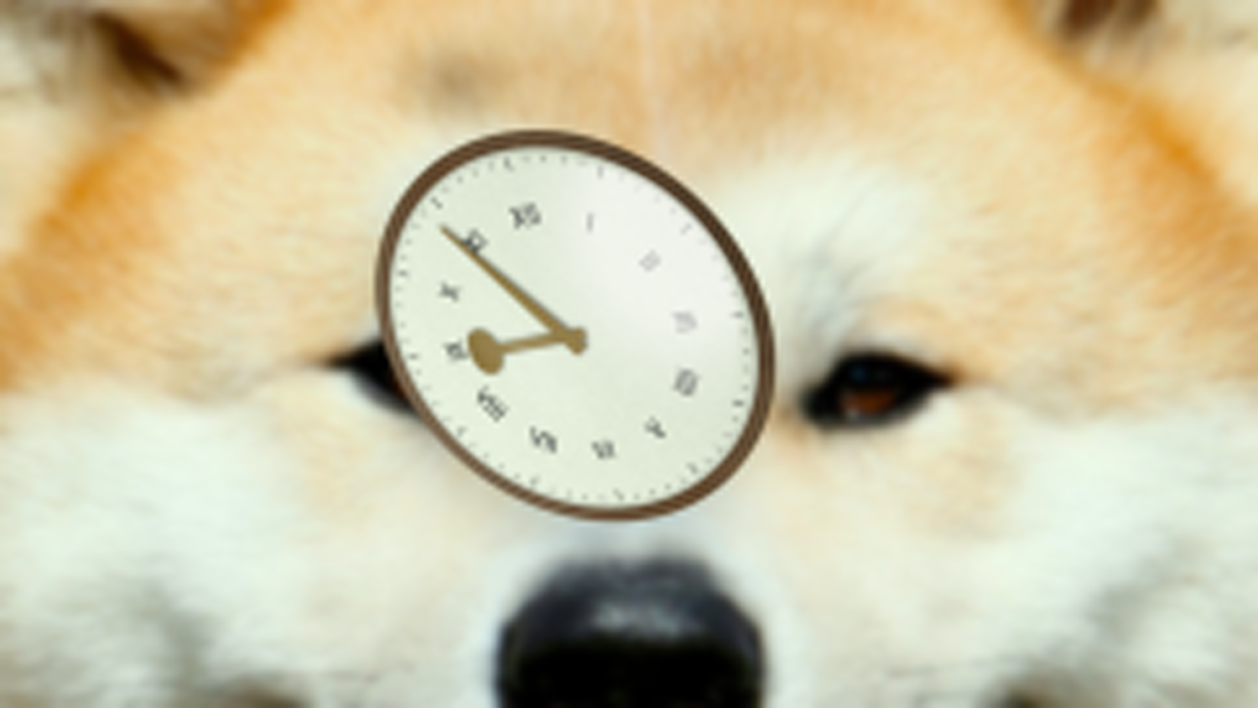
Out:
8,54
